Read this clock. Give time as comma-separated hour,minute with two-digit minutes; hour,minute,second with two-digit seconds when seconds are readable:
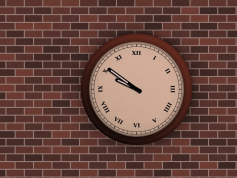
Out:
9,51
